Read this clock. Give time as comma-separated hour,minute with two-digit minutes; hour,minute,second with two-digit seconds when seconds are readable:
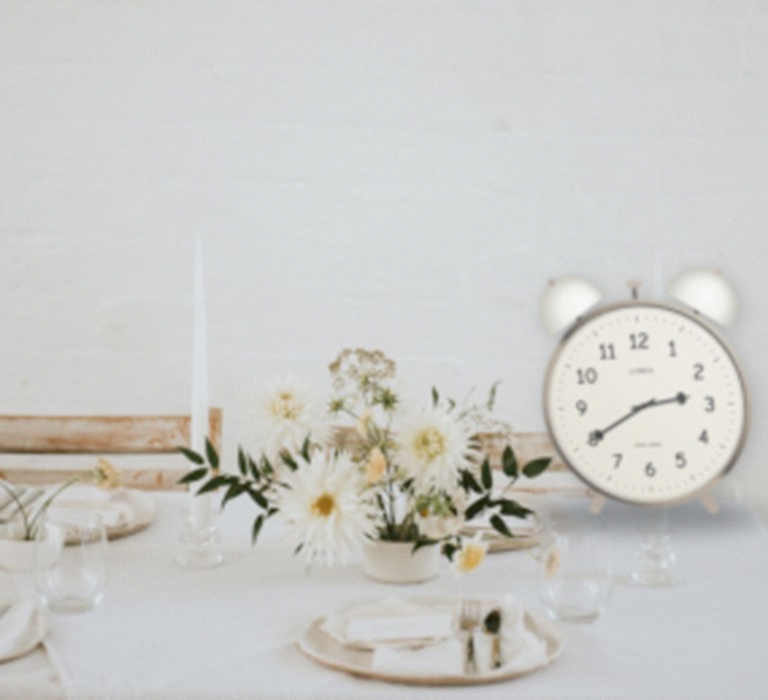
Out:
2,40
